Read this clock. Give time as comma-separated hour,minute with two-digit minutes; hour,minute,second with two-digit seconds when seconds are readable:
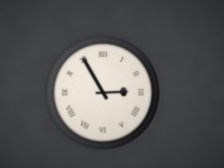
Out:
2,55
